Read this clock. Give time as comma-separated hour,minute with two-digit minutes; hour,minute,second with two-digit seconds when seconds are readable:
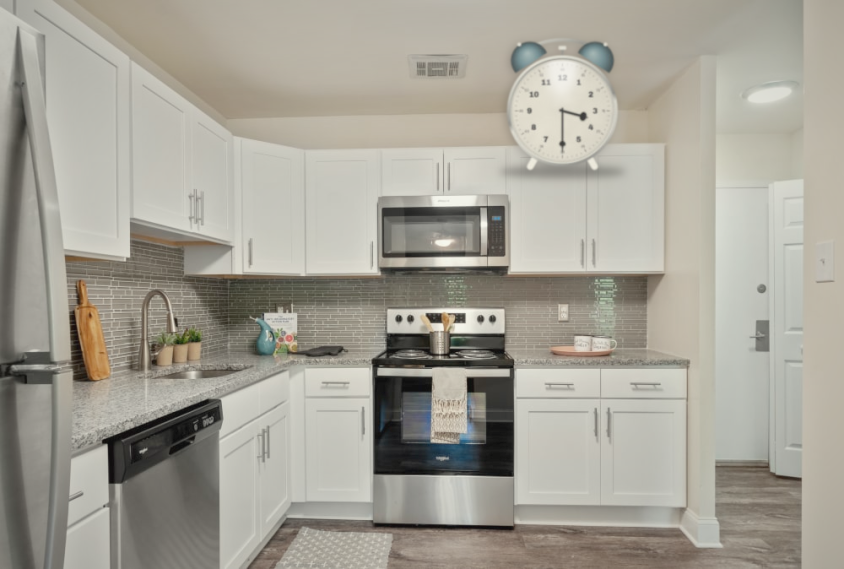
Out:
3,30
